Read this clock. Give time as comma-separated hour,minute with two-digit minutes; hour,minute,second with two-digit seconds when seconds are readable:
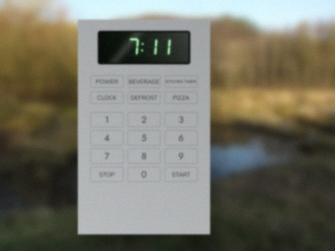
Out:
7,11
